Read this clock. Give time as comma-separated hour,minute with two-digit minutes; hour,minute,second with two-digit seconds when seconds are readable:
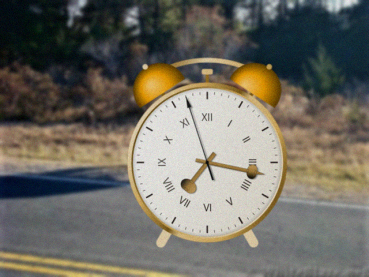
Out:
7,16,57
